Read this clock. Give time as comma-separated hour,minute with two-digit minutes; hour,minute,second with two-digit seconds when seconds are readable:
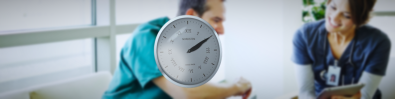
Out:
2,10
